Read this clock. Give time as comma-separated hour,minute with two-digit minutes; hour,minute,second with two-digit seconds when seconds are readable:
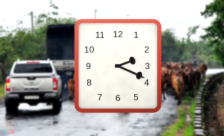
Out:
2,19
